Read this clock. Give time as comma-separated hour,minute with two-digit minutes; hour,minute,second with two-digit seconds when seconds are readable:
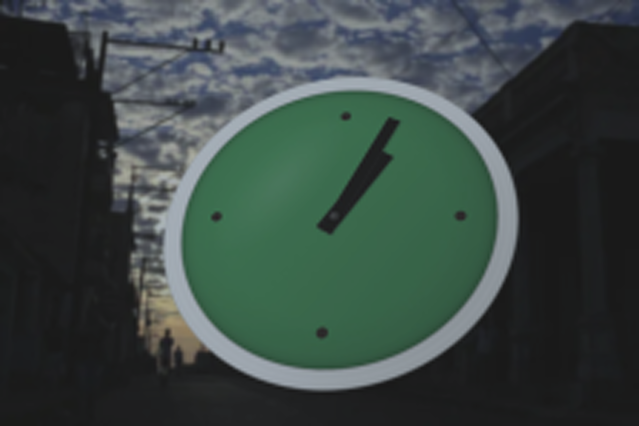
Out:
1,04
